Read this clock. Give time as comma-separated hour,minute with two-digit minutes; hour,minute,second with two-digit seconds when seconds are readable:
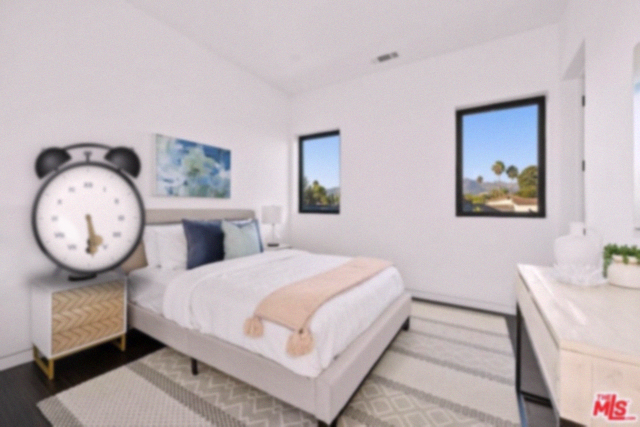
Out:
5,29
